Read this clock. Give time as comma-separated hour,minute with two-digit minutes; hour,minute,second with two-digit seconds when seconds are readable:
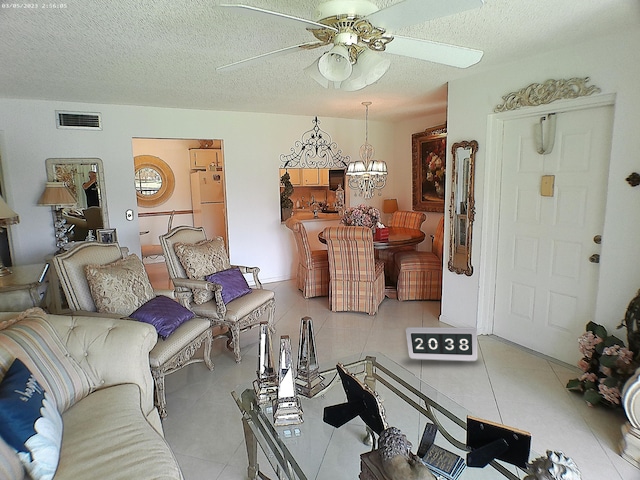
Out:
20,38
